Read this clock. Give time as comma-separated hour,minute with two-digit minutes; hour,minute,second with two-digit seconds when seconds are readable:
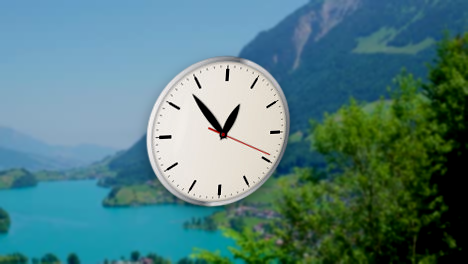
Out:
12,53,19
